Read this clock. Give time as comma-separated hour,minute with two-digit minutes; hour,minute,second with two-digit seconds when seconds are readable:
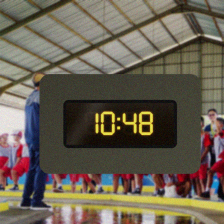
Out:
10,48
